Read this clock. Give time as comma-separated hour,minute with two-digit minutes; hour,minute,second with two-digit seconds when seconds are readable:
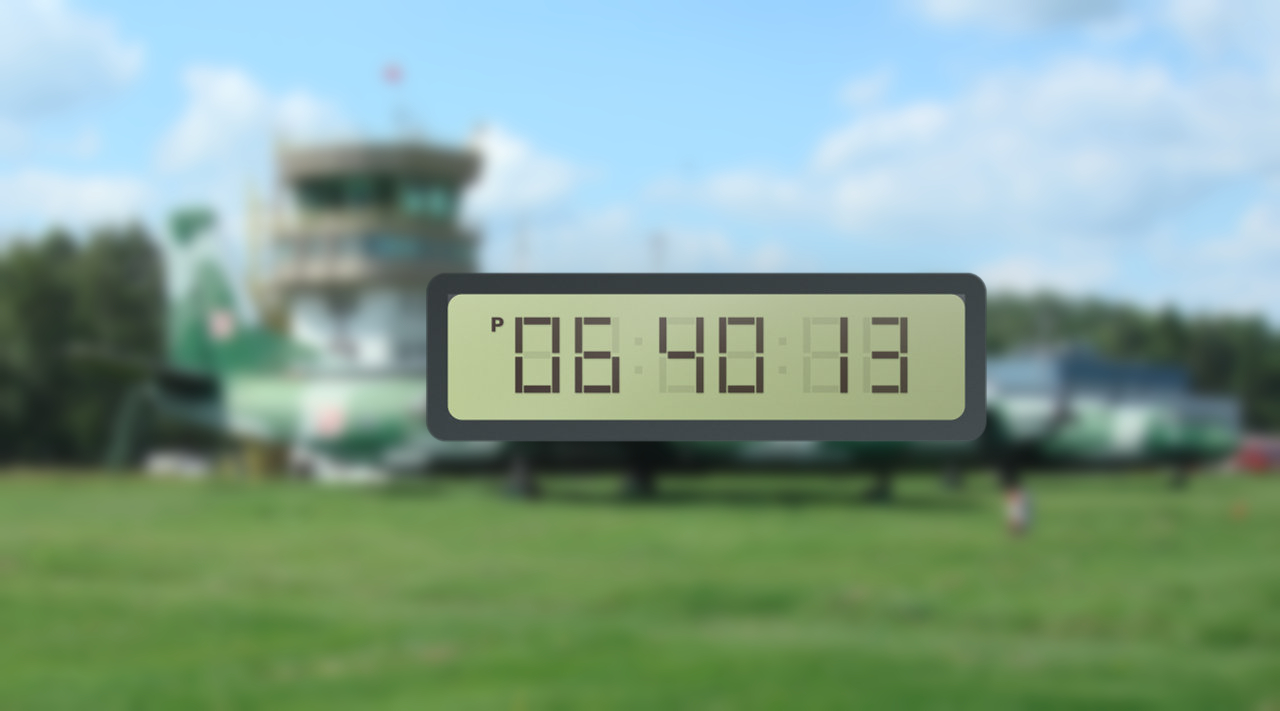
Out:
6,40,13
